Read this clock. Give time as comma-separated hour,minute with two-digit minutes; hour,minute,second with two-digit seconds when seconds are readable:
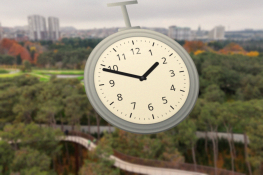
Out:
1,49
